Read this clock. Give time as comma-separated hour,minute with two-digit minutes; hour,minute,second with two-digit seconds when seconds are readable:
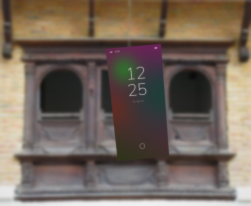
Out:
12,25
